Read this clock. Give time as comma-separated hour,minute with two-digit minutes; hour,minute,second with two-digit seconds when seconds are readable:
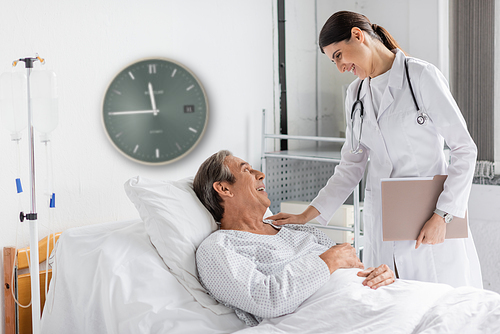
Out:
11,45
